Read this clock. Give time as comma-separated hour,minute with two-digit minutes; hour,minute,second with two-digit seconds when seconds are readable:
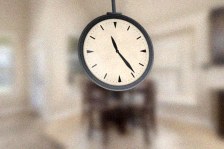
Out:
11,24
